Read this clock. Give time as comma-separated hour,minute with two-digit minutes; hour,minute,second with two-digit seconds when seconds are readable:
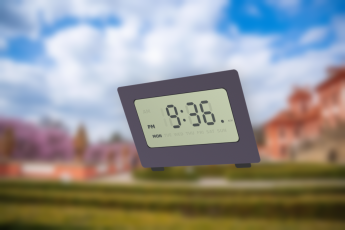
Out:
9,36
